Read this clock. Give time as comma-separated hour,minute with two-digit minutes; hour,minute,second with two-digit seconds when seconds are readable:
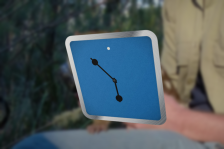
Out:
5,53
